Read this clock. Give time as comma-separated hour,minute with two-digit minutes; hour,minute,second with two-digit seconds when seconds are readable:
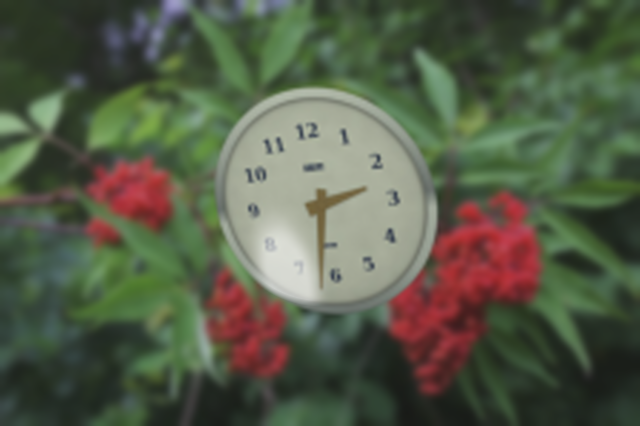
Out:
2,32
